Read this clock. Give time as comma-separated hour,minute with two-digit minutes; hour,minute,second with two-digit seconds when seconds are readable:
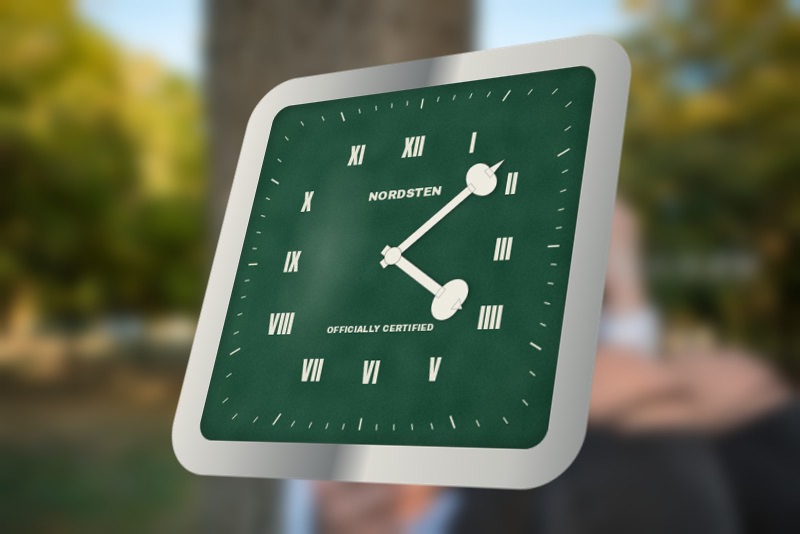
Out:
4,08
